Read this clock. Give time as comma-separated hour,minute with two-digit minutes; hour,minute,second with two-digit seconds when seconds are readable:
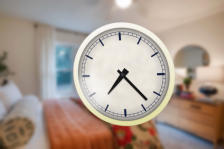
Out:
7,23
